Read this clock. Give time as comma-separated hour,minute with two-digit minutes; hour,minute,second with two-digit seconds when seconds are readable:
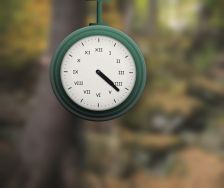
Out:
4,22
